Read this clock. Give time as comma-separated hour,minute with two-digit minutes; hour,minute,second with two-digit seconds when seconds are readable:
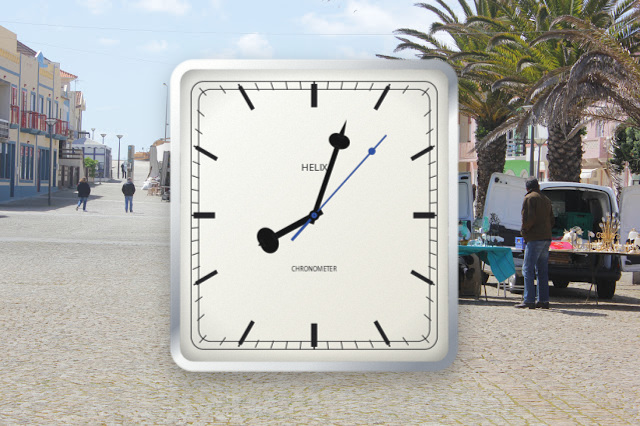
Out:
8,03,07
